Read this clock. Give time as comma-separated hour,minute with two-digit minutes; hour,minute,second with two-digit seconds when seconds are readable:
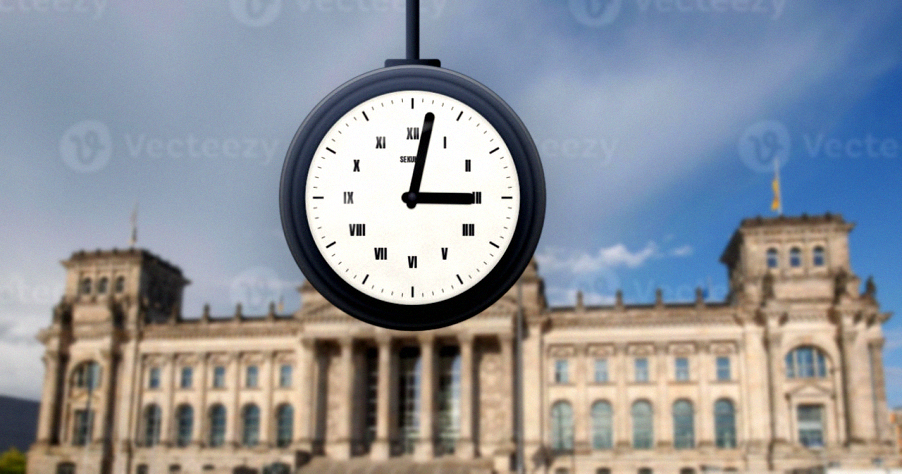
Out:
3,02
